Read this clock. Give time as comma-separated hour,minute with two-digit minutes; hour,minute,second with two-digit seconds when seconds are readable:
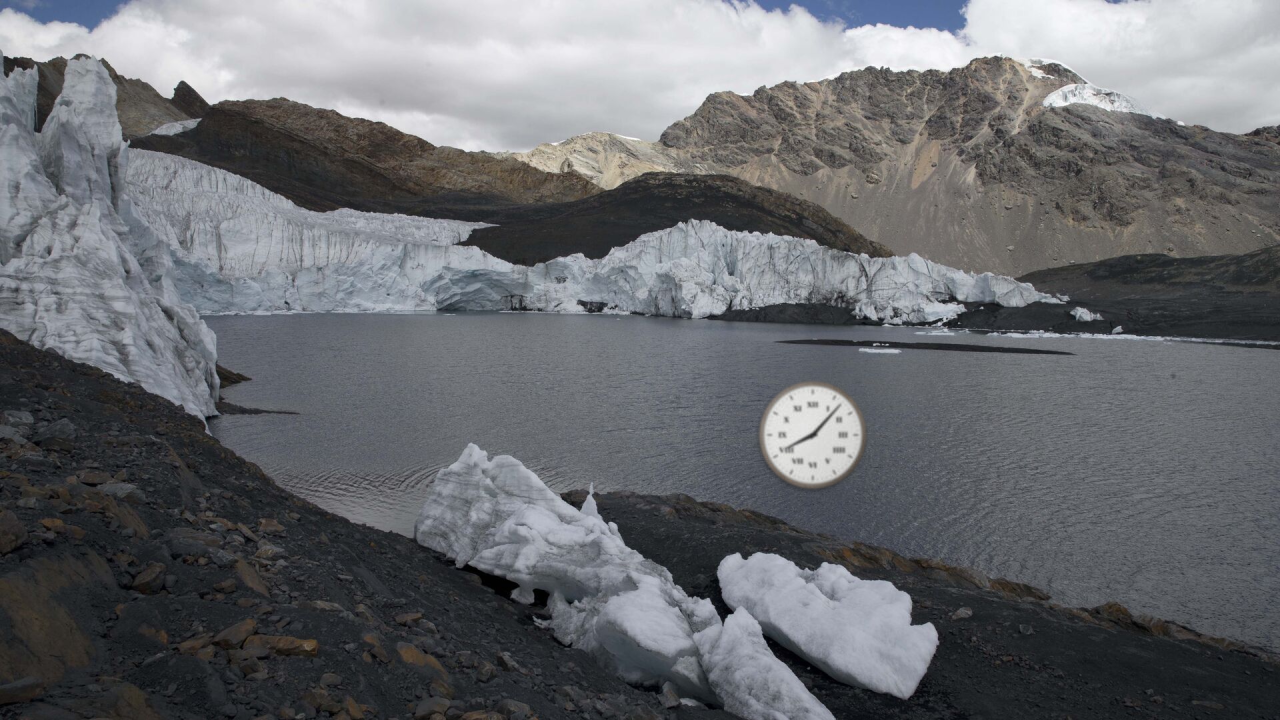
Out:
8,07
